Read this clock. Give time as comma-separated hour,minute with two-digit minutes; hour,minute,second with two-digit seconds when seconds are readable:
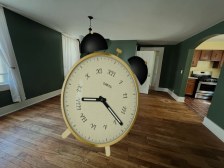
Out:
8,19
